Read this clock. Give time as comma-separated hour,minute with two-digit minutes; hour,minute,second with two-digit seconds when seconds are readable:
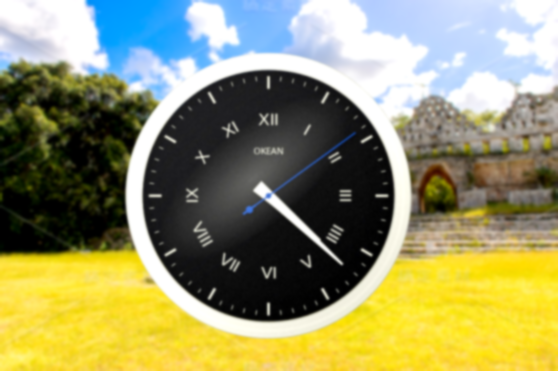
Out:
4,22,09
